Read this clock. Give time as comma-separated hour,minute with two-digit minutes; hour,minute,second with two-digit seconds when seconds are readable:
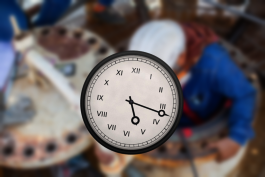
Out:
5,17
